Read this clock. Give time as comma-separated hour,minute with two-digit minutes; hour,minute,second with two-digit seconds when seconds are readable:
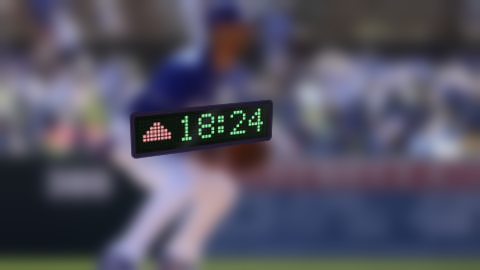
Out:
18,24
